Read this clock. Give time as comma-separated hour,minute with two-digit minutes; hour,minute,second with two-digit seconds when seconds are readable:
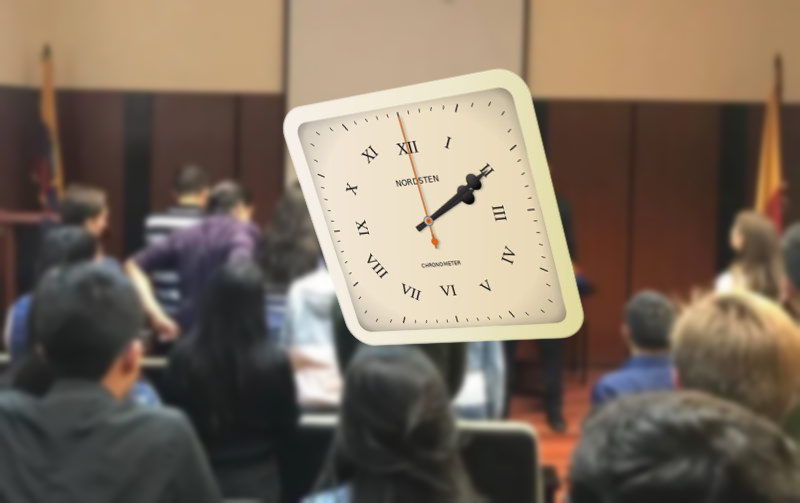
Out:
2,10,00
